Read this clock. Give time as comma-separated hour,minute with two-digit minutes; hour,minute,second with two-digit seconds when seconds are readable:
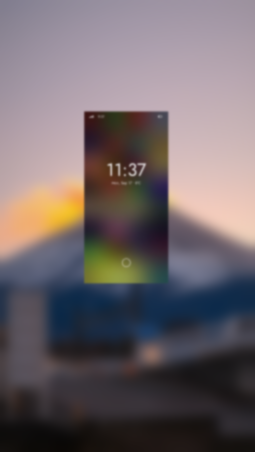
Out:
11,37
